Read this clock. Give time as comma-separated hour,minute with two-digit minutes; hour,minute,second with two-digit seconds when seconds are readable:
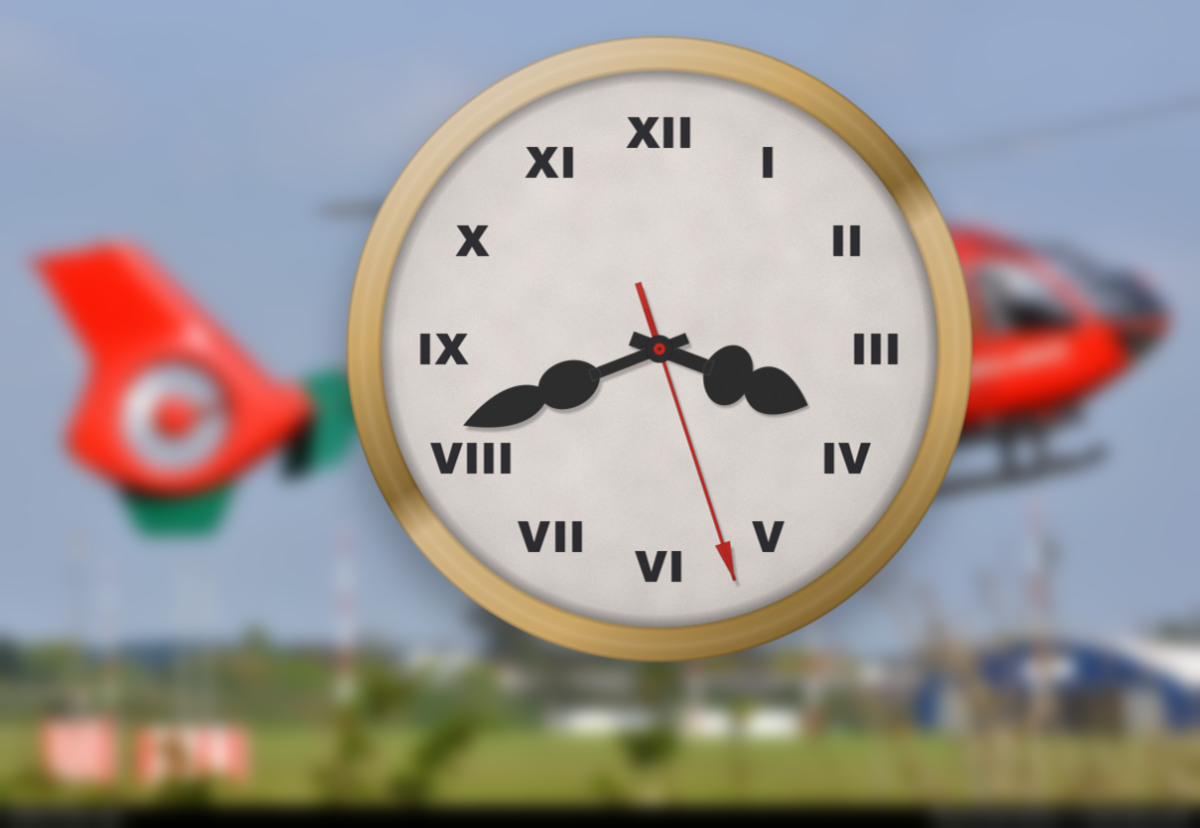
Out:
3,41,27
